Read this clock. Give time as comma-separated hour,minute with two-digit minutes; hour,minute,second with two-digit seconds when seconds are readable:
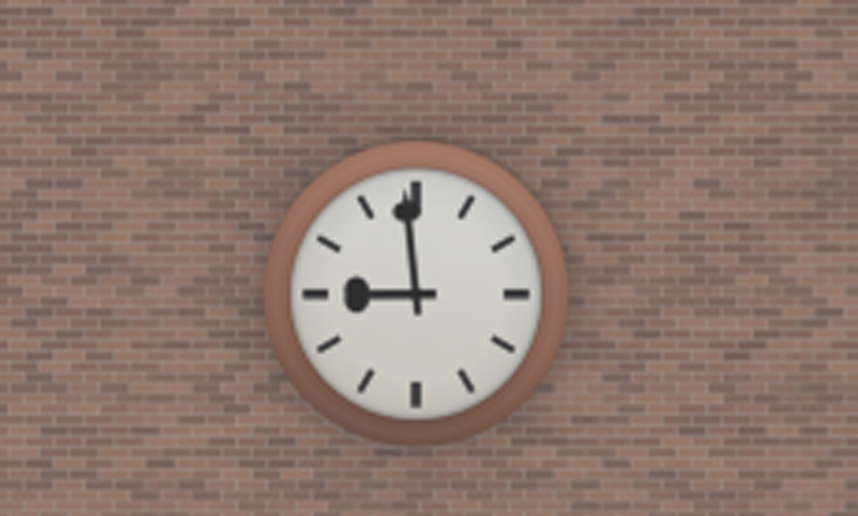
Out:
8,59
